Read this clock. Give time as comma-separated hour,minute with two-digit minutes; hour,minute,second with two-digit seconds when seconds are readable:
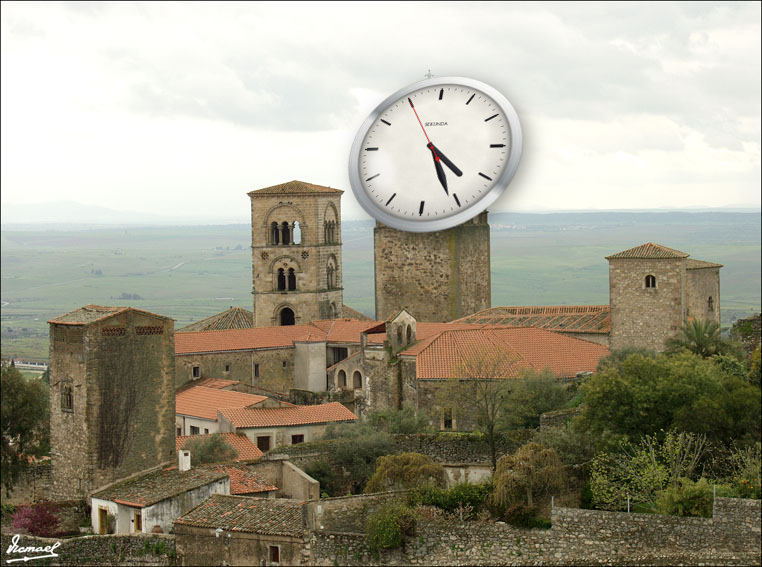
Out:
4,25,55
